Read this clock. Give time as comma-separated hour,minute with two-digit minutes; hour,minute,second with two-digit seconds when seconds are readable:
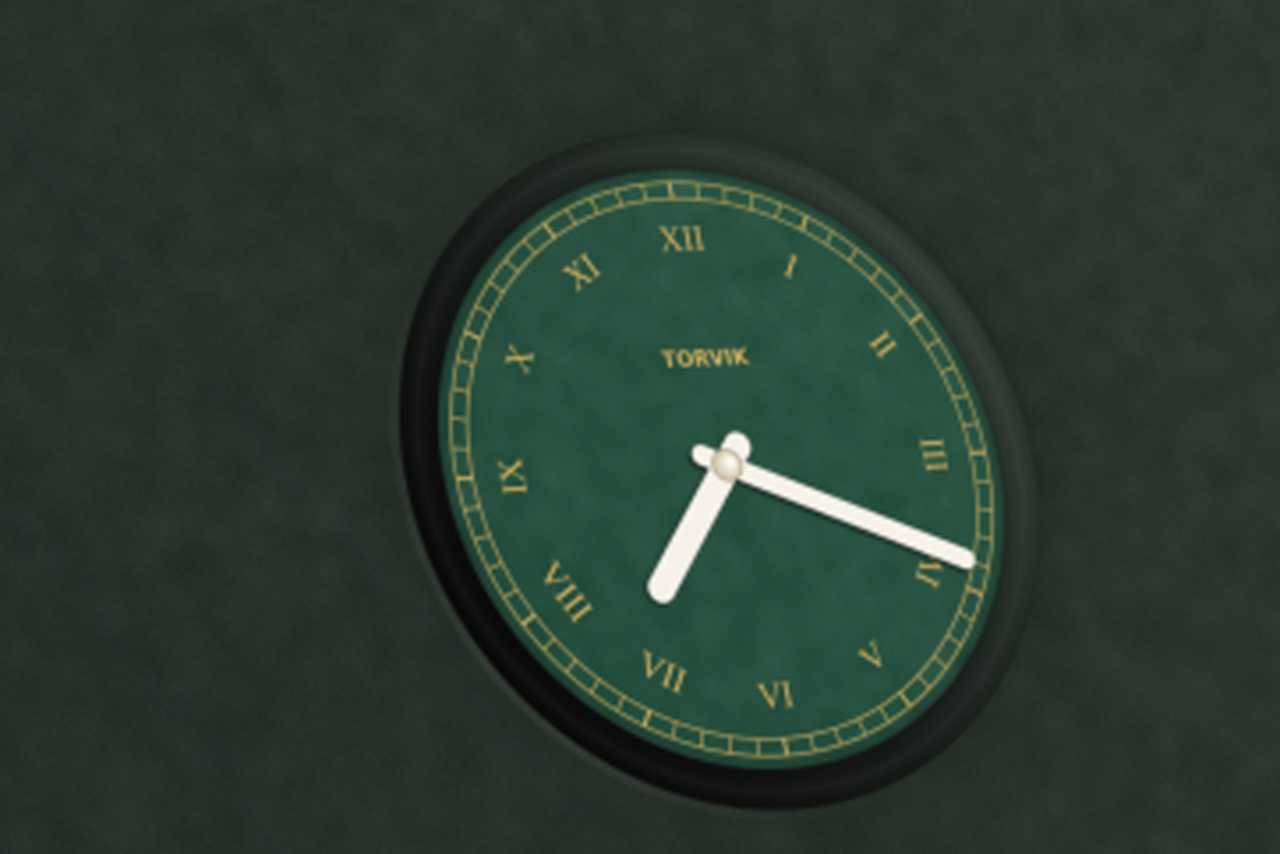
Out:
7,19
